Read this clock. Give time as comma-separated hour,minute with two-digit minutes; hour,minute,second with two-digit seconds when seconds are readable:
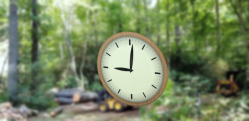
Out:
9,01
